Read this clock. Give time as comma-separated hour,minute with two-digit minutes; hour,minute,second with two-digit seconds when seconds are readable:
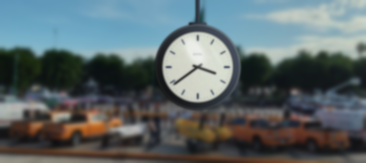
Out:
3,39
